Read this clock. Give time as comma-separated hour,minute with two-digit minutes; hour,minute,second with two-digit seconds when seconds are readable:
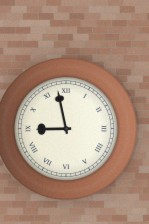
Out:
8,58
